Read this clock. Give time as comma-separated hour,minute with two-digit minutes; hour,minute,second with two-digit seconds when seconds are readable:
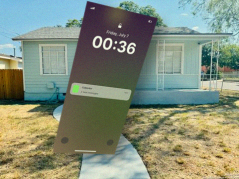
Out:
0,36
